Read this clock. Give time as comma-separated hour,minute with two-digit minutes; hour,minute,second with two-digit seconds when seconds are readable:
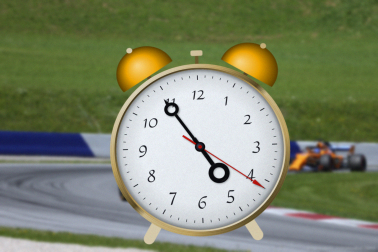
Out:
4,54,21
